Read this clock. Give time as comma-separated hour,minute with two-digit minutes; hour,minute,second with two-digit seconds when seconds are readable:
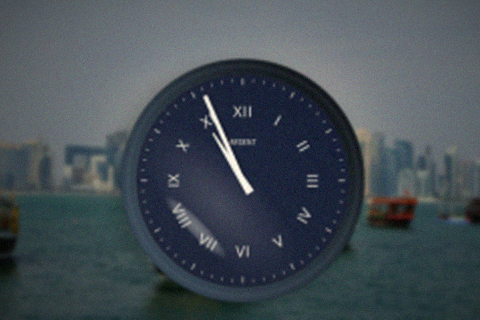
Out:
10,56
